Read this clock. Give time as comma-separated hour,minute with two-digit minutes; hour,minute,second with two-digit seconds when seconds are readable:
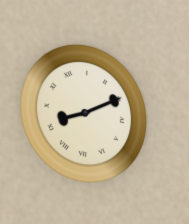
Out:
9,15
